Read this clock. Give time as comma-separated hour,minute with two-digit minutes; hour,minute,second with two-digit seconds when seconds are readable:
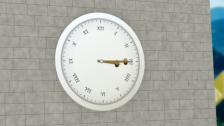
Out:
3,15
